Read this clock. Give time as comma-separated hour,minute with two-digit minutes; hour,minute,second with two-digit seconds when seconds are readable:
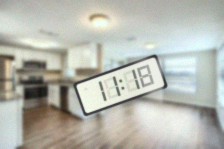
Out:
11,18
